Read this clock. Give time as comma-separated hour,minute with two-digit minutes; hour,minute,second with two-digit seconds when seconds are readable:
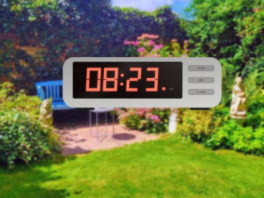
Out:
8,23
